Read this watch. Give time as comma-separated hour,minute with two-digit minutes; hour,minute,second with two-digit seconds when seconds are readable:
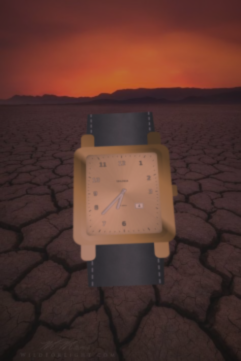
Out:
6,37
